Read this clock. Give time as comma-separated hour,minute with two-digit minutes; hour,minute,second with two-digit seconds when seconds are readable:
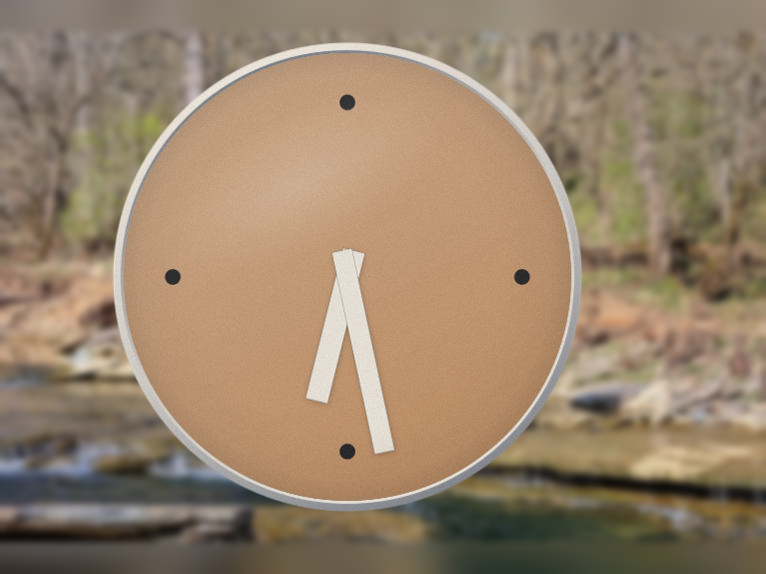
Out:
6,28
